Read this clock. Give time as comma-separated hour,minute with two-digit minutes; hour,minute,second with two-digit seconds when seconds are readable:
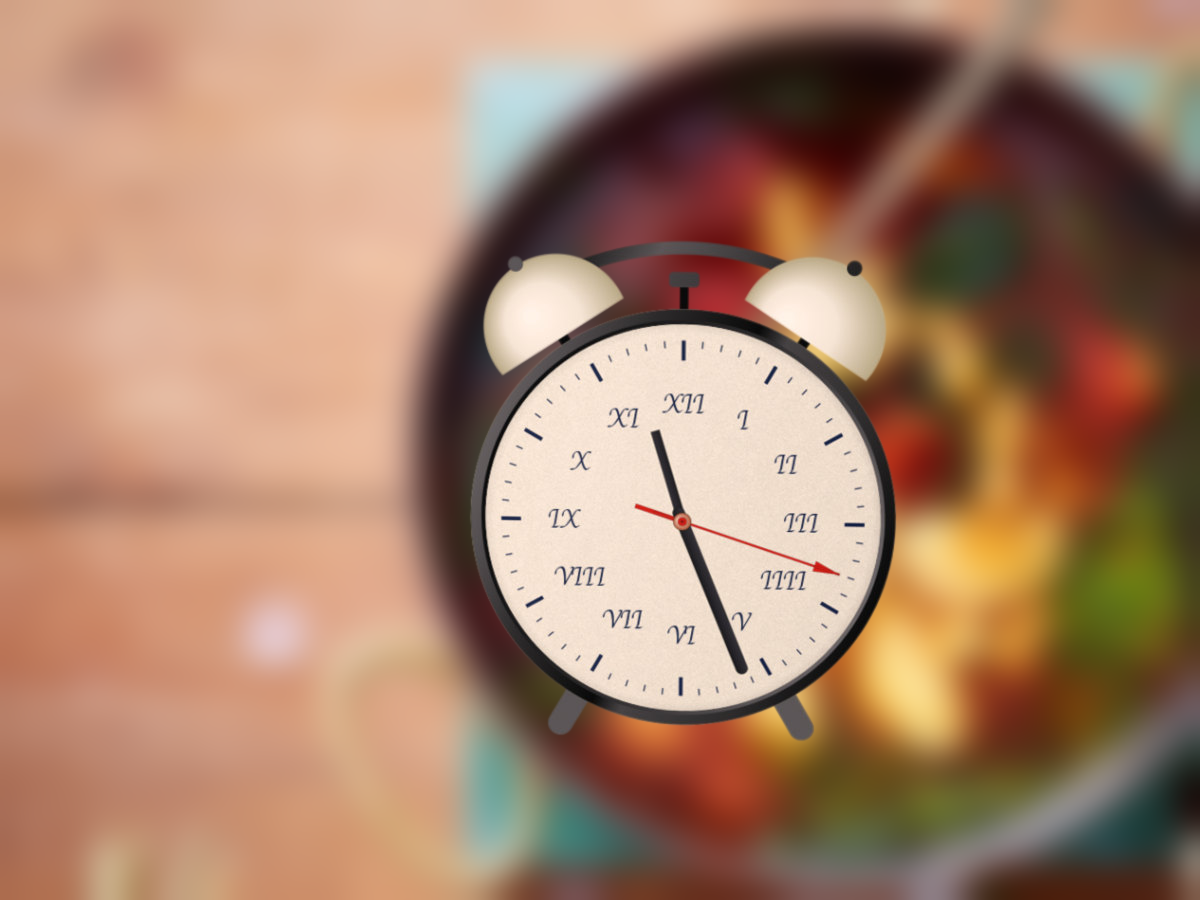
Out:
11,26,18
